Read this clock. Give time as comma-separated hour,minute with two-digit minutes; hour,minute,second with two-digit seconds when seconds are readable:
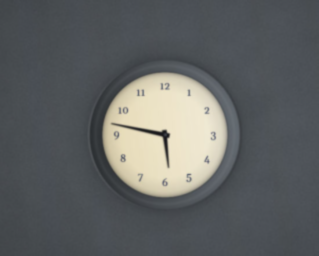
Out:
5,47
